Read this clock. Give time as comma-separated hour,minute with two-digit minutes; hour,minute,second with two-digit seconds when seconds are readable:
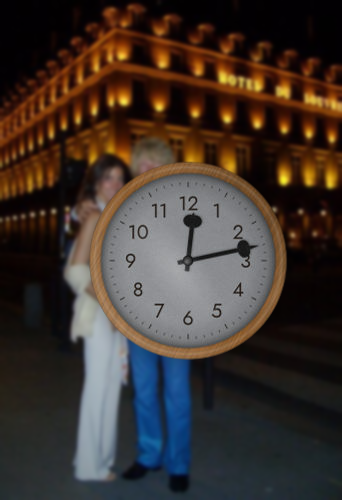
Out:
12,13
